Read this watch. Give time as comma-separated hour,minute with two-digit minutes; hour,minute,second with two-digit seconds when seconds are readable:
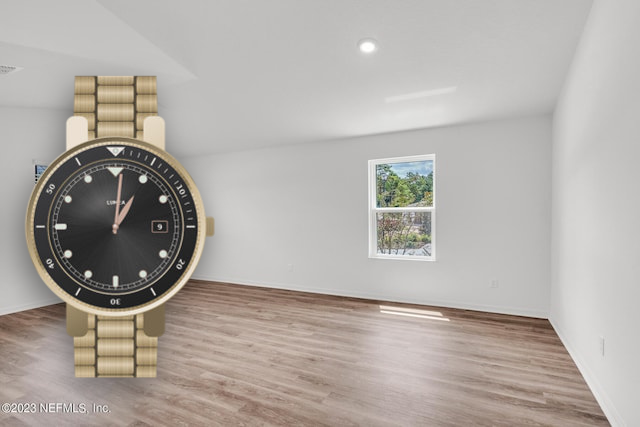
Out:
1,01
